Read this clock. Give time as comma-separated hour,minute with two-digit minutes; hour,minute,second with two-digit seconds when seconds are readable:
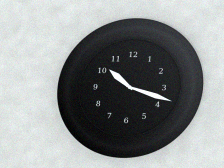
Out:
10,18
